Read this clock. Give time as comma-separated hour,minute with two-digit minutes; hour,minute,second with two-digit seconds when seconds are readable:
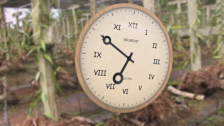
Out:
6,50
